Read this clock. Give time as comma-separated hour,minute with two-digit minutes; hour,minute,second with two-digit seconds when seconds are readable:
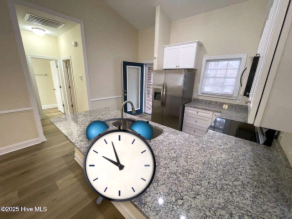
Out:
9,57
